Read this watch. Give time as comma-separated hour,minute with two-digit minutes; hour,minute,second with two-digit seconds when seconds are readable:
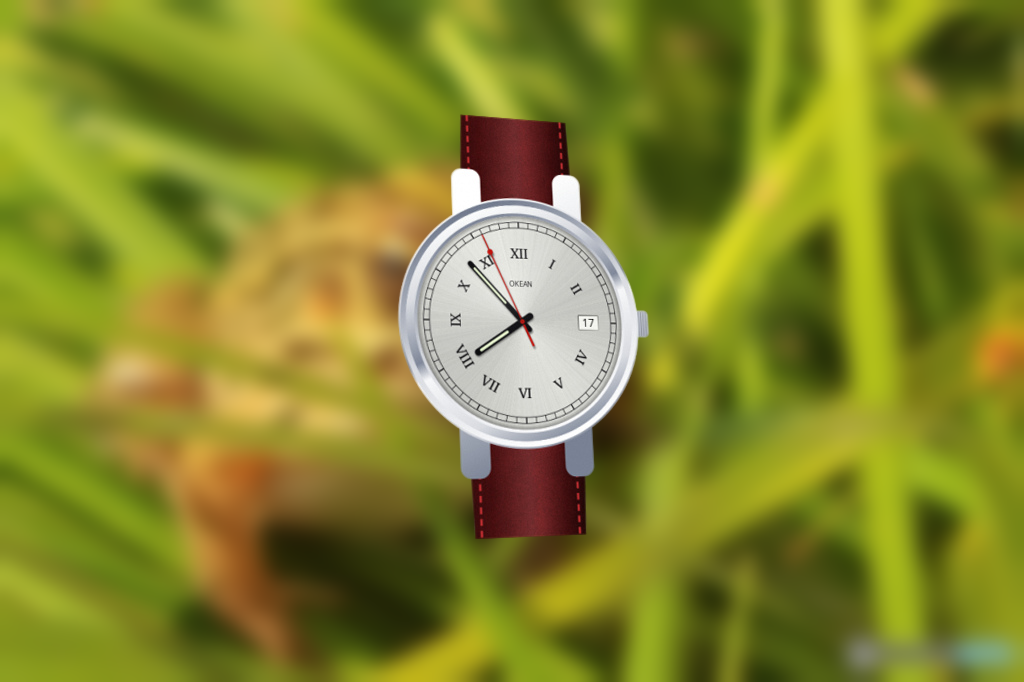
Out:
7,52,56
